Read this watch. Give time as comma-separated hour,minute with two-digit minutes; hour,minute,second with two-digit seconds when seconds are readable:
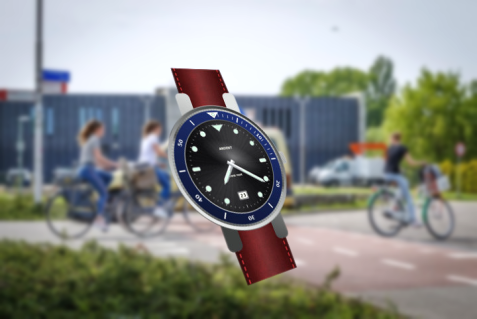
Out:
7,21
